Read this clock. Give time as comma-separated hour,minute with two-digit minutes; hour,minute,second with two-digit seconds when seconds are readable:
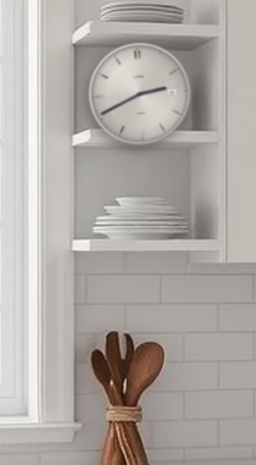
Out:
2,41
